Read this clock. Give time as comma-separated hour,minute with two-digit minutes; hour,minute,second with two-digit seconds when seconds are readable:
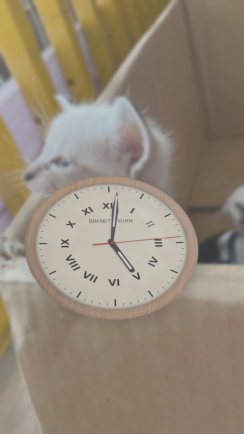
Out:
5,01,14
